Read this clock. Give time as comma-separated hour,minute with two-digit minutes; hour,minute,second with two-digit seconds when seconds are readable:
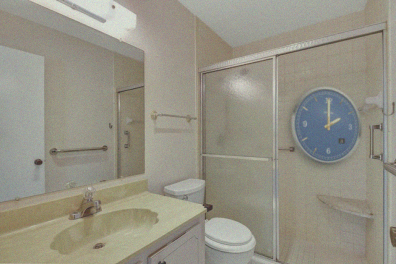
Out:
2,00
